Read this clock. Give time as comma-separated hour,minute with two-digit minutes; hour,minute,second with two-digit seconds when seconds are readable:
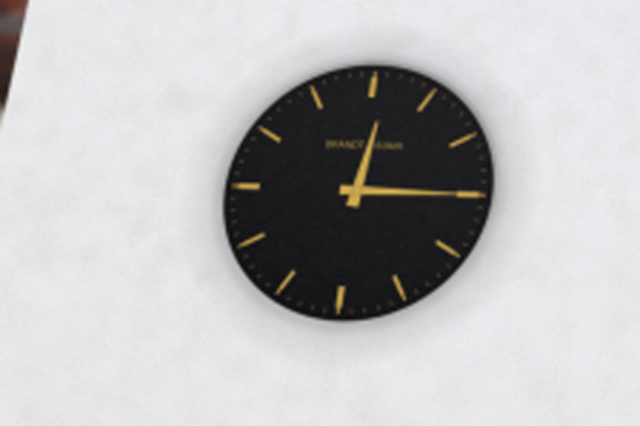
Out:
12,15
